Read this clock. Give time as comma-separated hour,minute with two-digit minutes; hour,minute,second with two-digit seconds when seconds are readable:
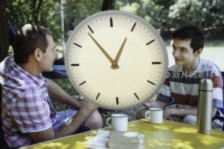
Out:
12,54
